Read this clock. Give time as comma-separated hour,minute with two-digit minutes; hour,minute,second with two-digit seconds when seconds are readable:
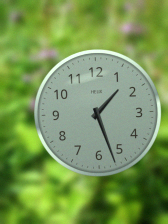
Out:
1,27
